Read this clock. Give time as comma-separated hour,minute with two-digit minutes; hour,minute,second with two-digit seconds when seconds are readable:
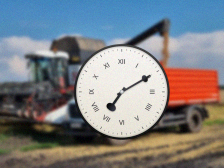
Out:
7,10
